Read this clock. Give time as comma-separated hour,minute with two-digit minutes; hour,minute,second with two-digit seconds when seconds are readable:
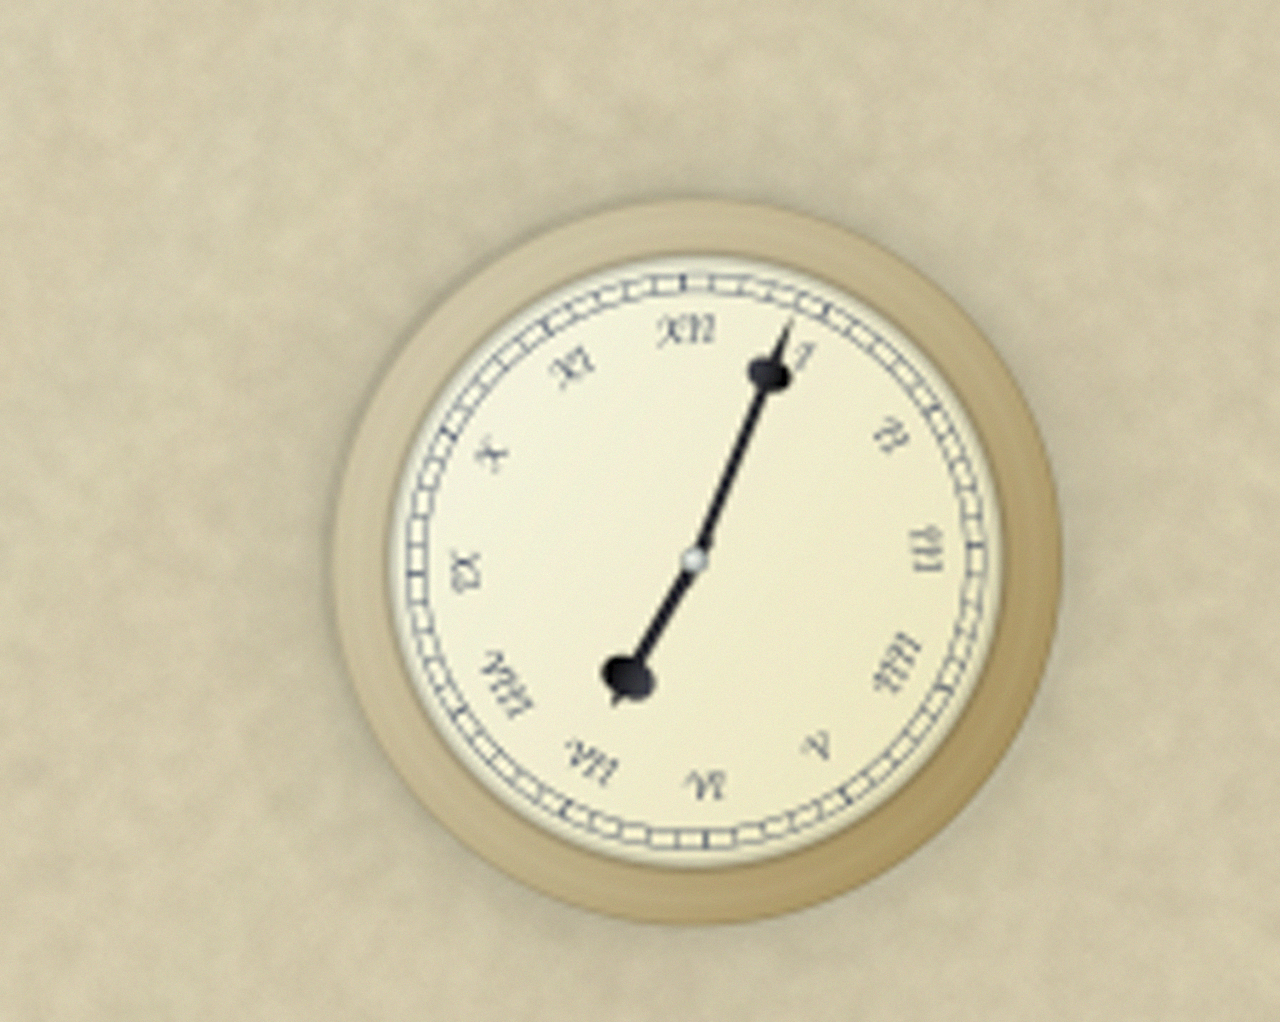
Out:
7,04
